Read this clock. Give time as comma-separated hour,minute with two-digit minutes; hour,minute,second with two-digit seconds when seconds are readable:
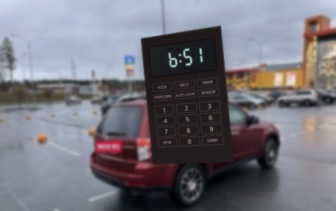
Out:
6,51
